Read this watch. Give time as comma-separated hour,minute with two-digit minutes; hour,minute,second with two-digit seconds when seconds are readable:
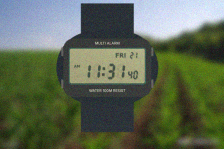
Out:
11,31,40
